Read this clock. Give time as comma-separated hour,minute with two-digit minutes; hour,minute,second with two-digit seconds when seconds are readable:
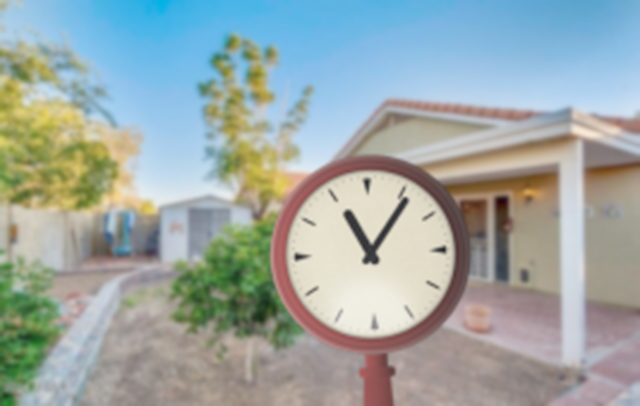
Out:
11,06
